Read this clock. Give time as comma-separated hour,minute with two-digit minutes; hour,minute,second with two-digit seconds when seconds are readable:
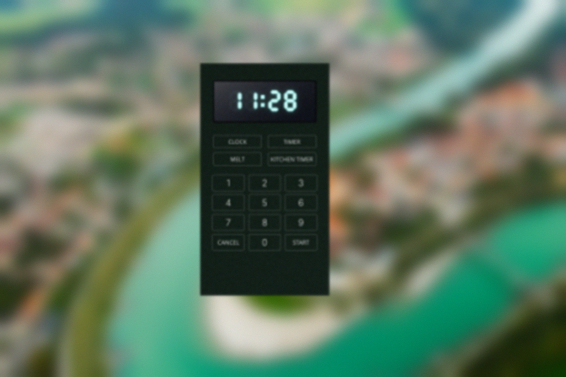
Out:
11,28
